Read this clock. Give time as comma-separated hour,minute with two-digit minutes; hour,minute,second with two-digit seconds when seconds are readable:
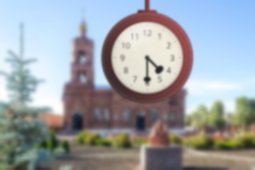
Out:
4,30
